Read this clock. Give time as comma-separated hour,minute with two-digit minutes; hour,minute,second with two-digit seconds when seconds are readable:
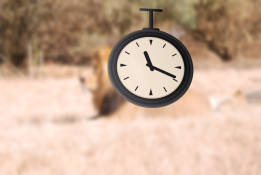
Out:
11,19
